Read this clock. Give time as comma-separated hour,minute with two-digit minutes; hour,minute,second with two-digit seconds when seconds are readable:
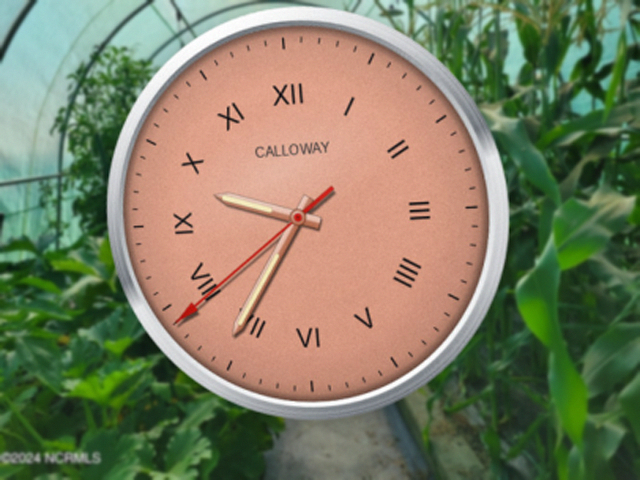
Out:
9,35,39
